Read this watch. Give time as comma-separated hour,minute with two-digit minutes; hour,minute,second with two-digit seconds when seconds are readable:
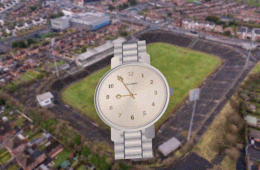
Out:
8,55
